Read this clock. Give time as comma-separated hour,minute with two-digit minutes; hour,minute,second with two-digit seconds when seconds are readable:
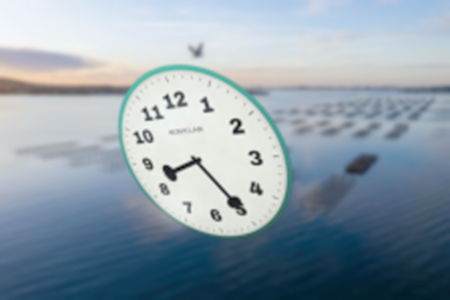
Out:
8,25
